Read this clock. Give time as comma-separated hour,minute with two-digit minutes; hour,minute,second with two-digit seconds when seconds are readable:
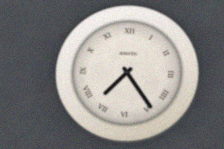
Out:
7,24
